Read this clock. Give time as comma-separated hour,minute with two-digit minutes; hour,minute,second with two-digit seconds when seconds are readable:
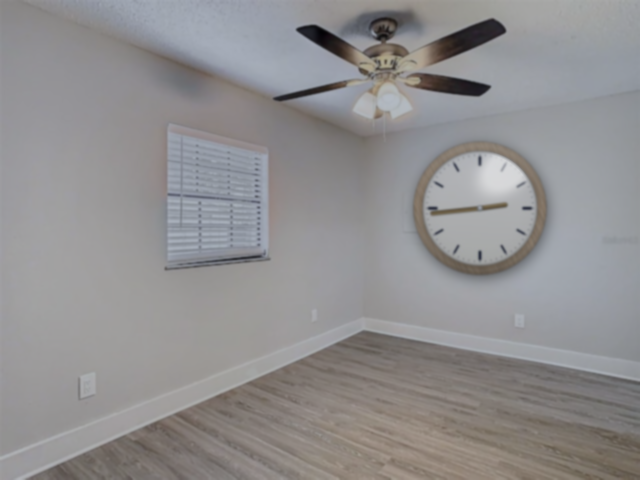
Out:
2,44
